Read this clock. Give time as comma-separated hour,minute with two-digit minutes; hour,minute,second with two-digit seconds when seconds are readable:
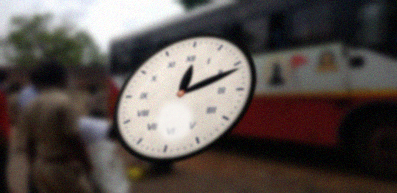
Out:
12,11
